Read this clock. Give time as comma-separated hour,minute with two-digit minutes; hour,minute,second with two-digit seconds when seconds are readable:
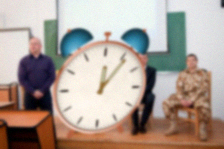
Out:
12,06
